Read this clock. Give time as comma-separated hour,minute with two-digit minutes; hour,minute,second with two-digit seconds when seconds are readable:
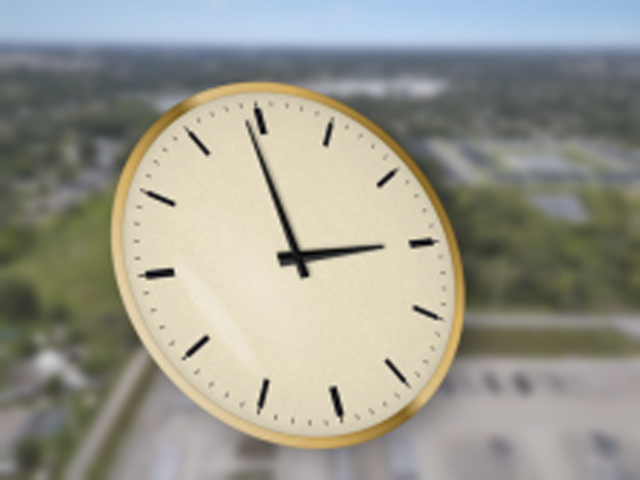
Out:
2,59
